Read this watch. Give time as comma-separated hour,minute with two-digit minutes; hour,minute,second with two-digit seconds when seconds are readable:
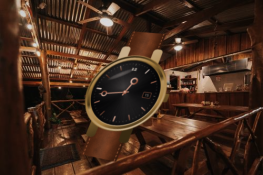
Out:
12,43
